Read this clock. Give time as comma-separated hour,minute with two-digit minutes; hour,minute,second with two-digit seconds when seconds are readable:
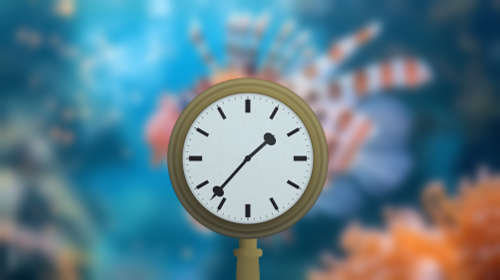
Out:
1,37
